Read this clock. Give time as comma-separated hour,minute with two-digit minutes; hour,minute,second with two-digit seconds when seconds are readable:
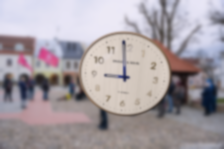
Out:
8,59
